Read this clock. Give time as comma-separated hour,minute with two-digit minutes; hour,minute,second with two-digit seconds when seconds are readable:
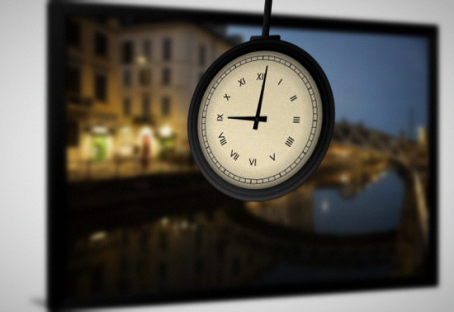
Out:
9,01
